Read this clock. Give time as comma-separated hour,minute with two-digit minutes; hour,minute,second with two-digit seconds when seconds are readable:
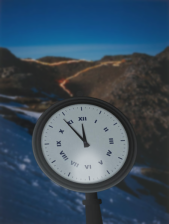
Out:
11,54
